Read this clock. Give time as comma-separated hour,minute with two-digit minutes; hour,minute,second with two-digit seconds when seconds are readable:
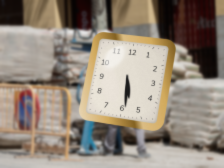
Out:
5,29
